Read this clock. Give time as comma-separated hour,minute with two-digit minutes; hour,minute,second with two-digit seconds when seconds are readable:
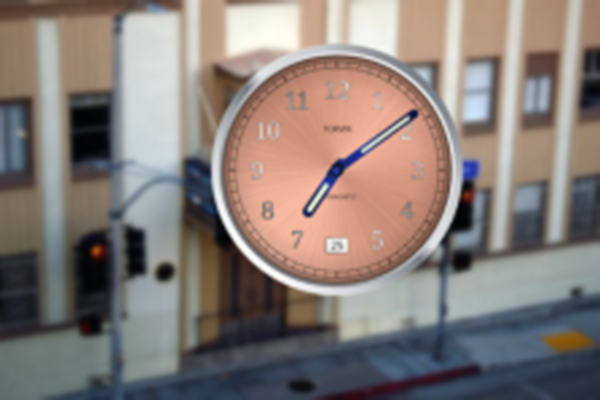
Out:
7,09
